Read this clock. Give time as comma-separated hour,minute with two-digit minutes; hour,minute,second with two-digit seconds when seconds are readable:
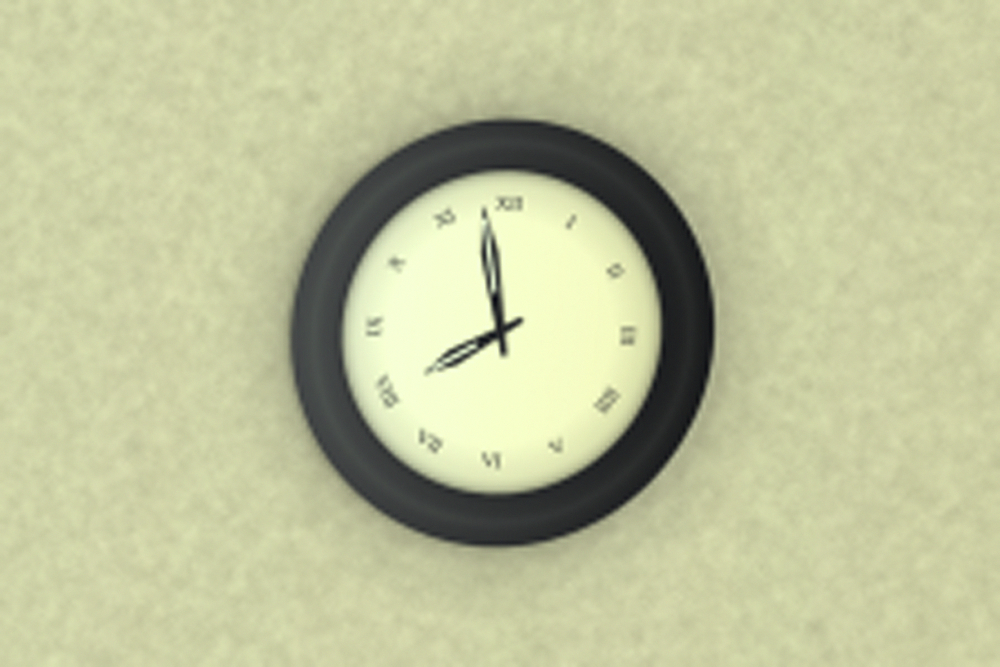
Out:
7,58
